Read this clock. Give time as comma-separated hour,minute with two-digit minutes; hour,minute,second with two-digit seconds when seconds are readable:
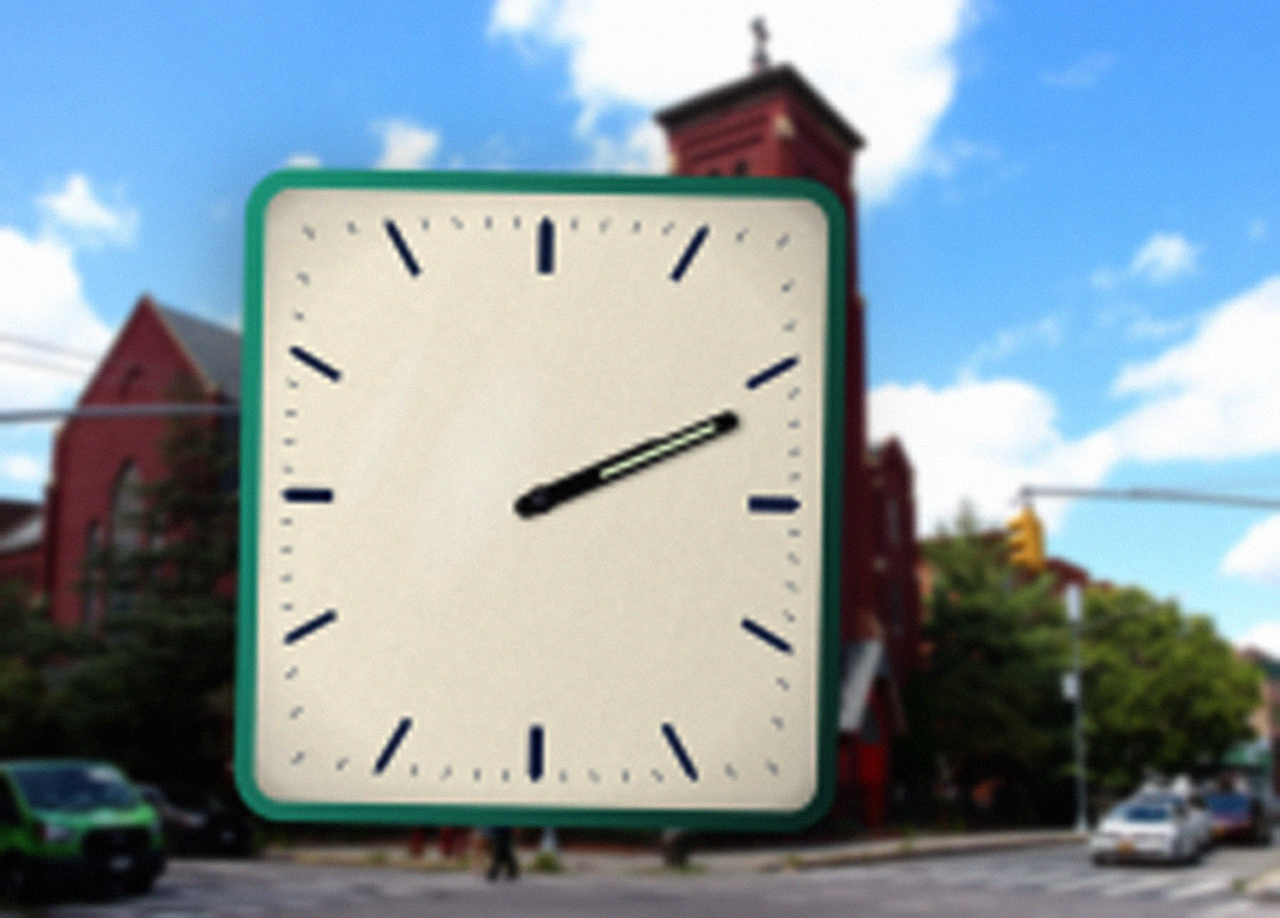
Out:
2,11
